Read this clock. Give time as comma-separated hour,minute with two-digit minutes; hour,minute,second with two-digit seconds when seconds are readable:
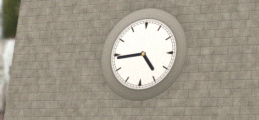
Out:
4,44
